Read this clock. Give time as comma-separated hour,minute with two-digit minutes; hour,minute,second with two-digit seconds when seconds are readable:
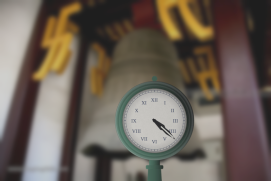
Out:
4,22
